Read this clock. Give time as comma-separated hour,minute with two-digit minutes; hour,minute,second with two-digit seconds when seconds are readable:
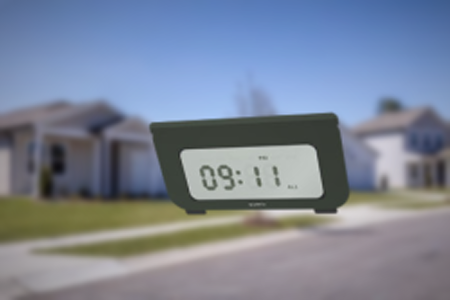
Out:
9,11
